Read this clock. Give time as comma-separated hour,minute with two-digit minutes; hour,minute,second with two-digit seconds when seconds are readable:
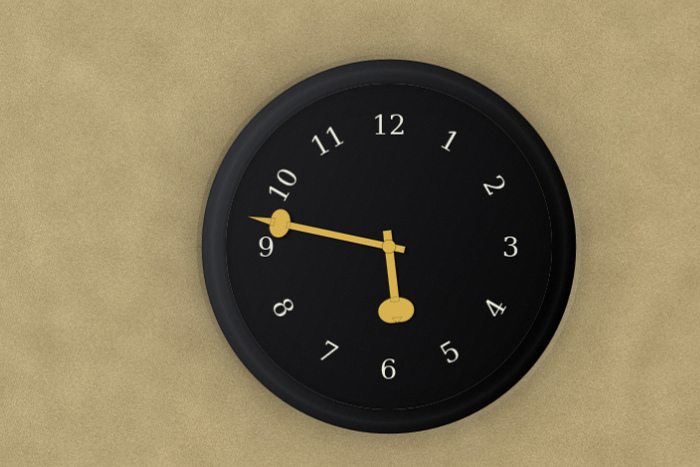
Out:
5,47
